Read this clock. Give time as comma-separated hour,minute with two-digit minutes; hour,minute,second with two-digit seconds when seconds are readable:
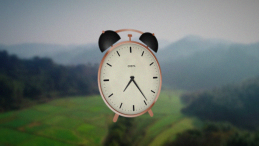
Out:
7,24
